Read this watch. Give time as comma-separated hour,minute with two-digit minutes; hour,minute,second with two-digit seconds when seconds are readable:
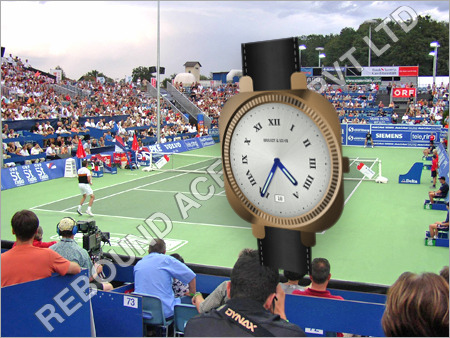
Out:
4,35
